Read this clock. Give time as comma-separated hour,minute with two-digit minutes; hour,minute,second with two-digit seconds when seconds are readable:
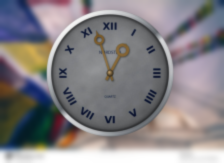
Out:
12,57
